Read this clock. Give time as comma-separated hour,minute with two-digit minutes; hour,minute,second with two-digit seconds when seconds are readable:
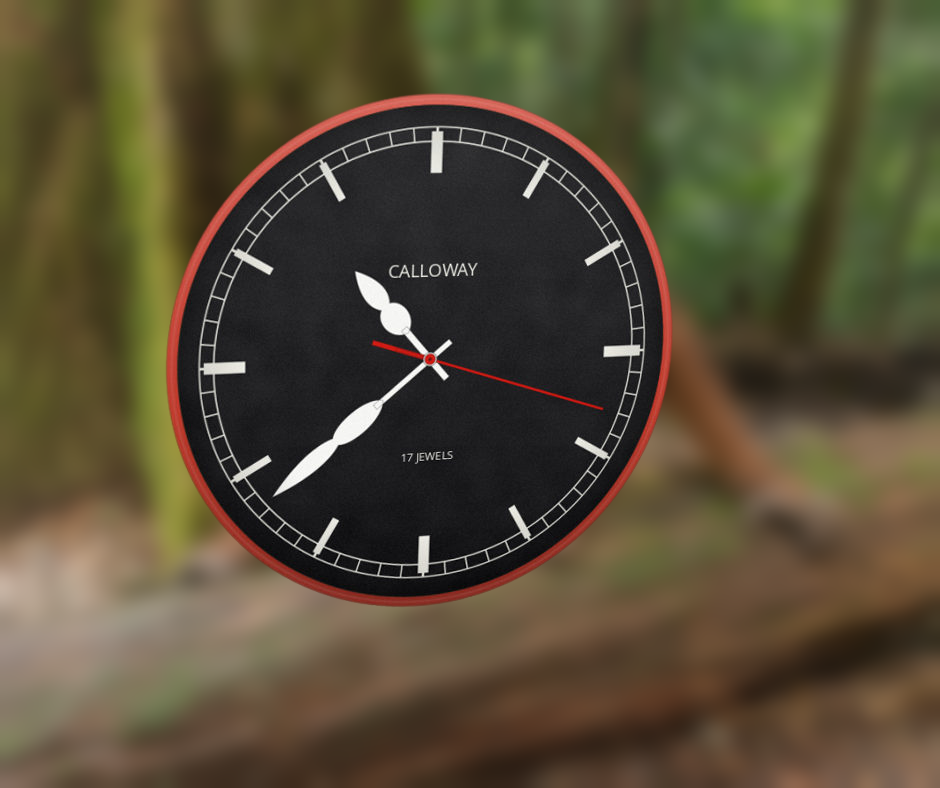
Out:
10,38,18
